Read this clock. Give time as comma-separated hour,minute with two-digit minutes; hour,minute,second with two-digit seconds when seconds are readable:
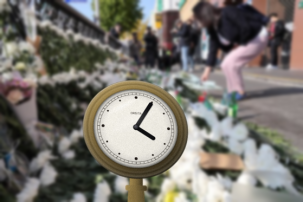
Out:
4,05
